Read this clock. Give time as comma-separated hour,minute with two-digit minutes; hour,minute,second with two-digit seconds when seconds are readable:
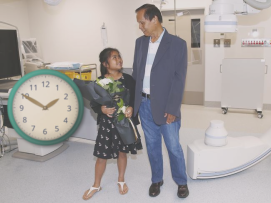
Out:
1,50
